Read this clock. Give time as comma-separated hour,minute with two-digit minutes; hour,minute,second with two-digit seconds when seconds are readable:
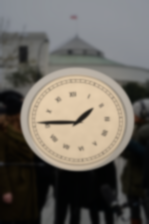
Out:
1,46
